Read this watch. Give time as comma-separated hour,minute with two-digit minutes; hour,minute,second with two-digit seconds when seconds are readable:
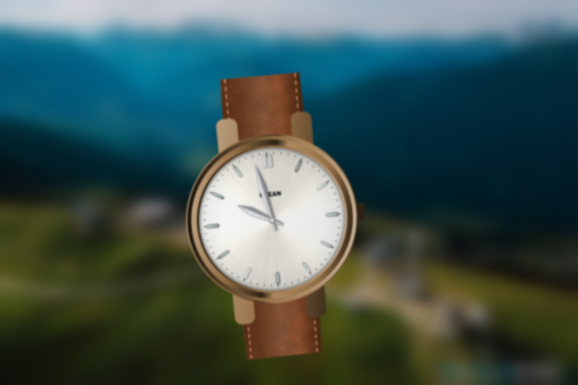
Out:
9,58
